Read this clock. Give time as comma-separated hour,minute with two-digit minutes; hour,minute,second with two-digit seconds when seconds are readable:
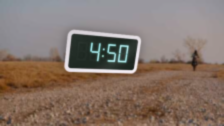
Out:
4,50
